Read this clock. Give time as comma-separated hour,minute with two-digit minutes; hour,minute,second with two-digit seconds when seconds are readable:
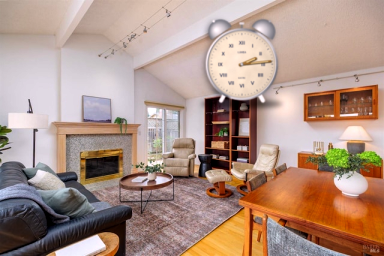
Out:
2,14
